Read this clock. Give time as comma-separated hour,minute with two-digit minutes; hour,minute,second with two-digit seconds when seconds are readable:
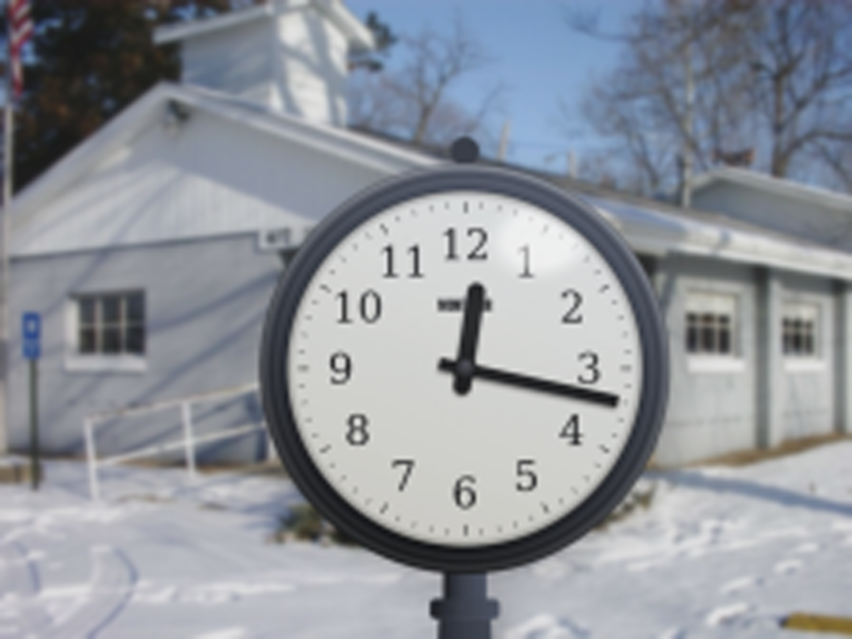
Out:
12,17
